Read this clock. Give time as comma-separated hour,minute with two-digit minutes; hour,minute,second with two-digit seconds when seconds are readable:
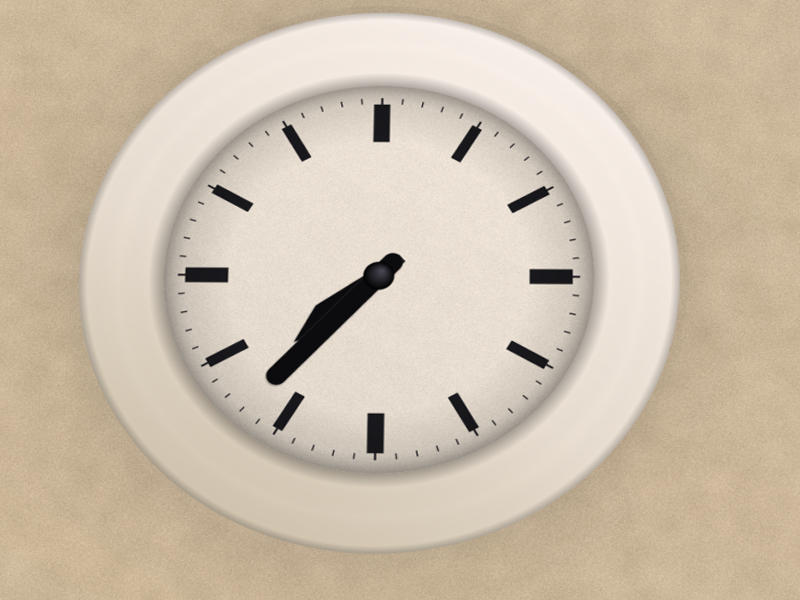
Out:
7,37
